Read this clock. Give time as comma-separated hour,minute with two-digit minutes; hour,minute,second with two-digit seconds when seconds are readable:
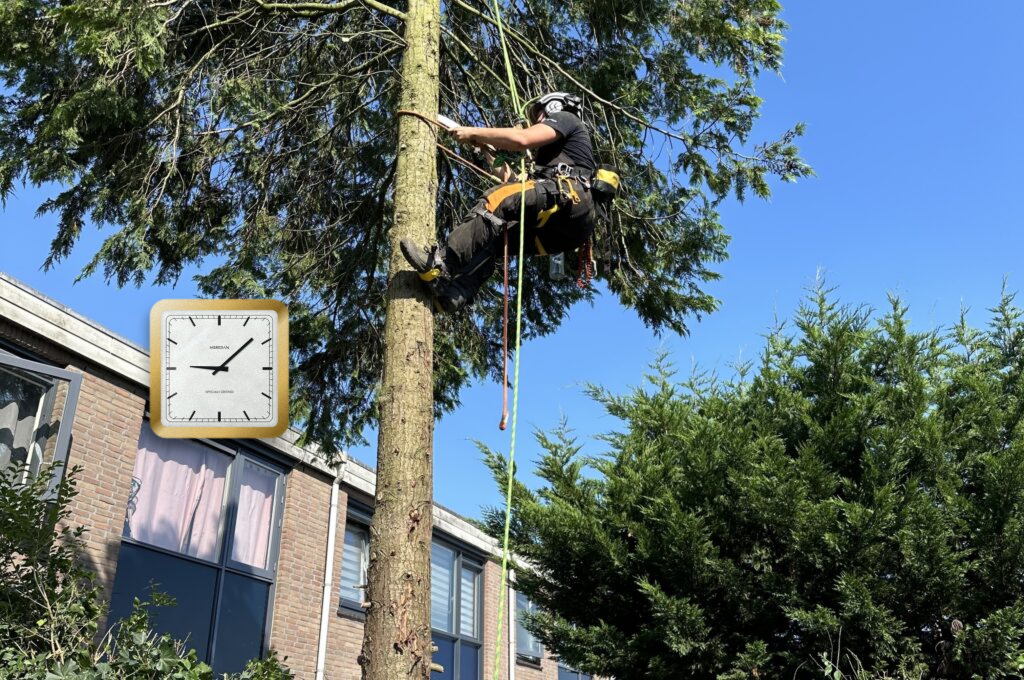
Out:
9,08
